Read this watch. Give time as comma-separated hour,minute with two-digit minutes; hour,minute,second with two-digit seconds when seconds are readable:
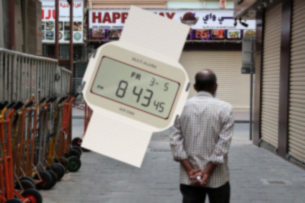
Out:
8,43,45
